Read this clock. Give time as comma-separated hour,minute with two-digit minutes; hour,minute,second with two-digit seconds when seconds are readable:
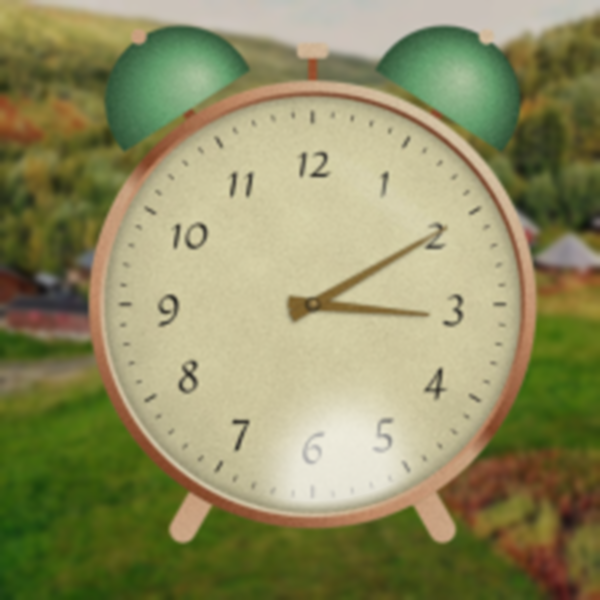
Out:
3,10
